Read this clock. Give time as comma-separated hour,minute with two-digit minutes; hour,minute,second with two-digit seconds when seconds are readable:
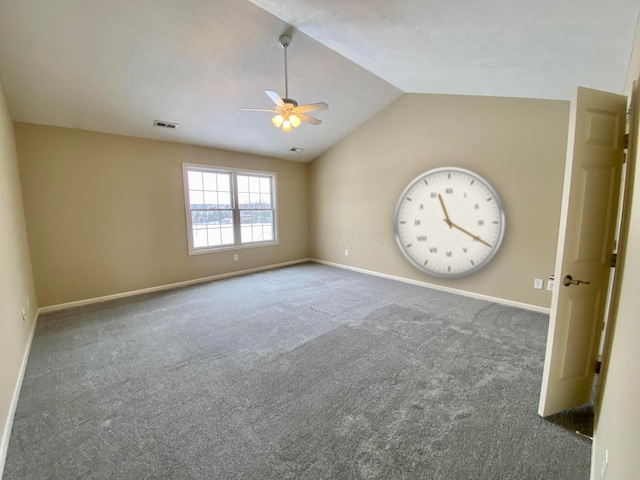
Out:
11,20
